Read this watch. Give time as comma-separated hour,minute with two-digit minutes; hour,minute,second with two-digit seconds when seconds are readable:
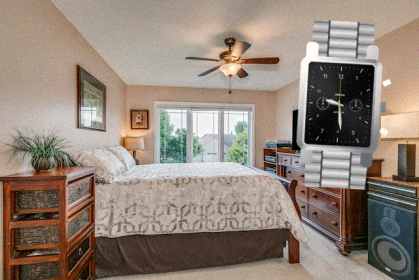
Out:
9,29
